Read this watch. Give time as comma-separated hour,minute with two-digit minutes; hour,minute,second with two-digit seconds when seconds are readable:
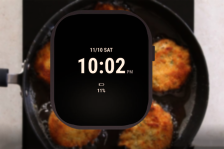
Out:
10,02
